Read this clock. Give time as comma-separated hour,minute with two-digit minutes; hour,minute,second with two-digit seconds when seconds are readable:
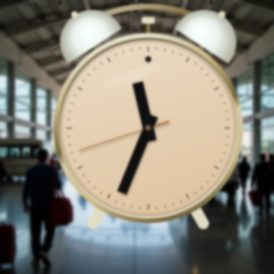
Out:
11,33,42
